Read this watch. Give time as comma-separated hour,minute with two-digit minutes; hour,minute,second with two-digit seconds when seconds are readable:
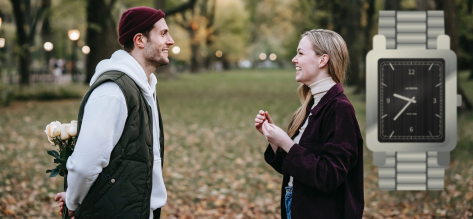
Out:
9,37
